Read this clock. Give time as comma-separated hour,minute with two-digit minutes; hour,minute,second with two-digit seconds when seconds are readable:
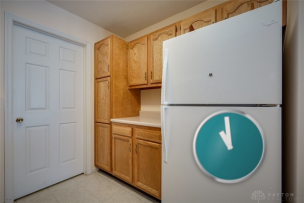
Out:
10,59
